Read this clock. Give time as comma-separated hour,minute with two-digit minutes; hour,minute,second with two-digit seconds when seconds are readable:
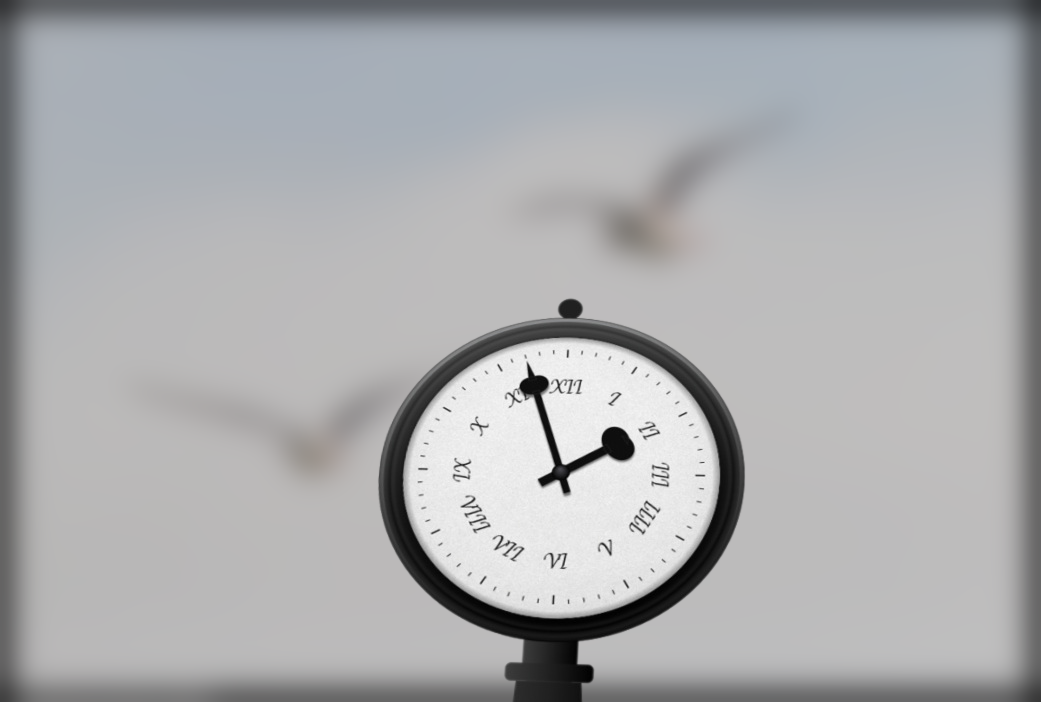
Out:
1,57
